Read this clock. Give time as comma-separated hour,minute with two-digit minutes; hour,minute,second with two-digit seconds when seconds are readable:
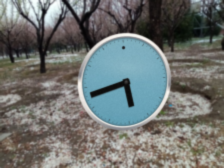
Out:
5,43
